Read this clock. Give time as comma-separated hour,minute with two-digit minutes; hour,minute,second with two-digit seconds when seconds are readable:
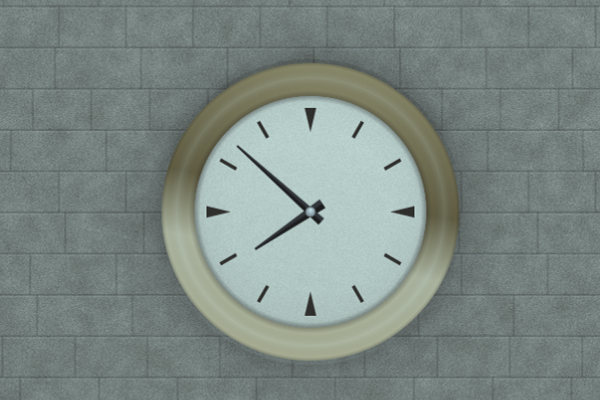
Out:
7,52
